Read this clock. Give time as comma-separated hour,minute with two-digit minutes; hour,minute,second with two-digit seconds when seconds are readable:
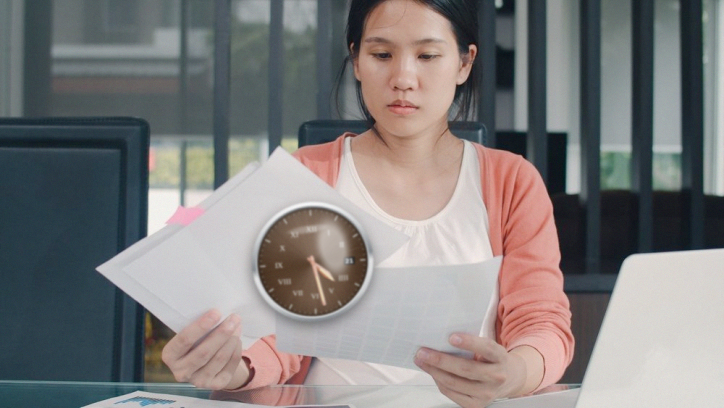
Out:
4,28
